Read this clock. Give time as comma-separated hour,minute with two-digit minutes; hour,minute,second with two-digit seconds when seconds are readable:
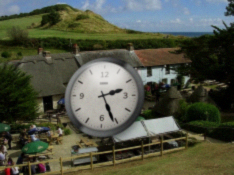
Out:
2,26
